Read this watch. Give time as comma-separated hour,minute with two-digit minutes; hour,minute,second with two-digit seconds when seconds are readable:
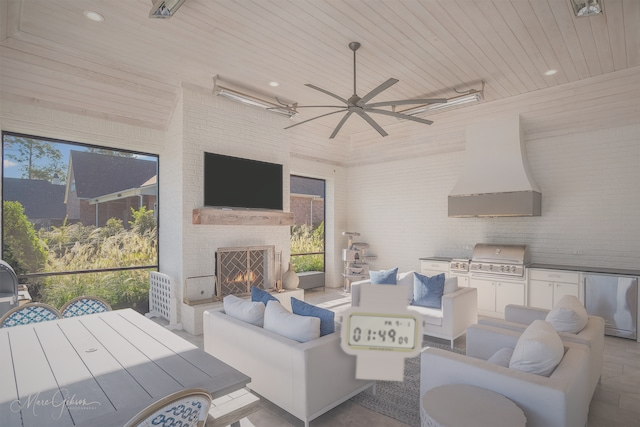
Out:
1,49
